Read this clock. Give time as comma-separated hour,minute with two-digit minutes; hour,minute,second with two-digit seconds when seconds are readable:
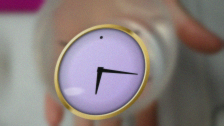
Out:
6,17
